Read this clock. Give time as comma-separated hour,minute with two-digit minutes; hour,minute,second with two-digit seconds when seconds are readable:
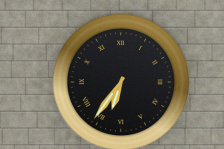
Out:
6,36
